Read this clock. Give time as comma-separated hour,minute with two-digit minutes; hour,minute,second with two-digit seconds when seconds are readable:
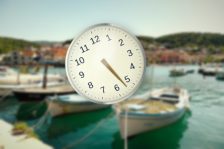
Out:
5,27
